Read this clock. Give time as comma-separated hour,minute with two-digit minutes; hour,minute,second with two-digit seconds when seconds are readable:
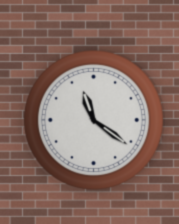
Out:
11,21
